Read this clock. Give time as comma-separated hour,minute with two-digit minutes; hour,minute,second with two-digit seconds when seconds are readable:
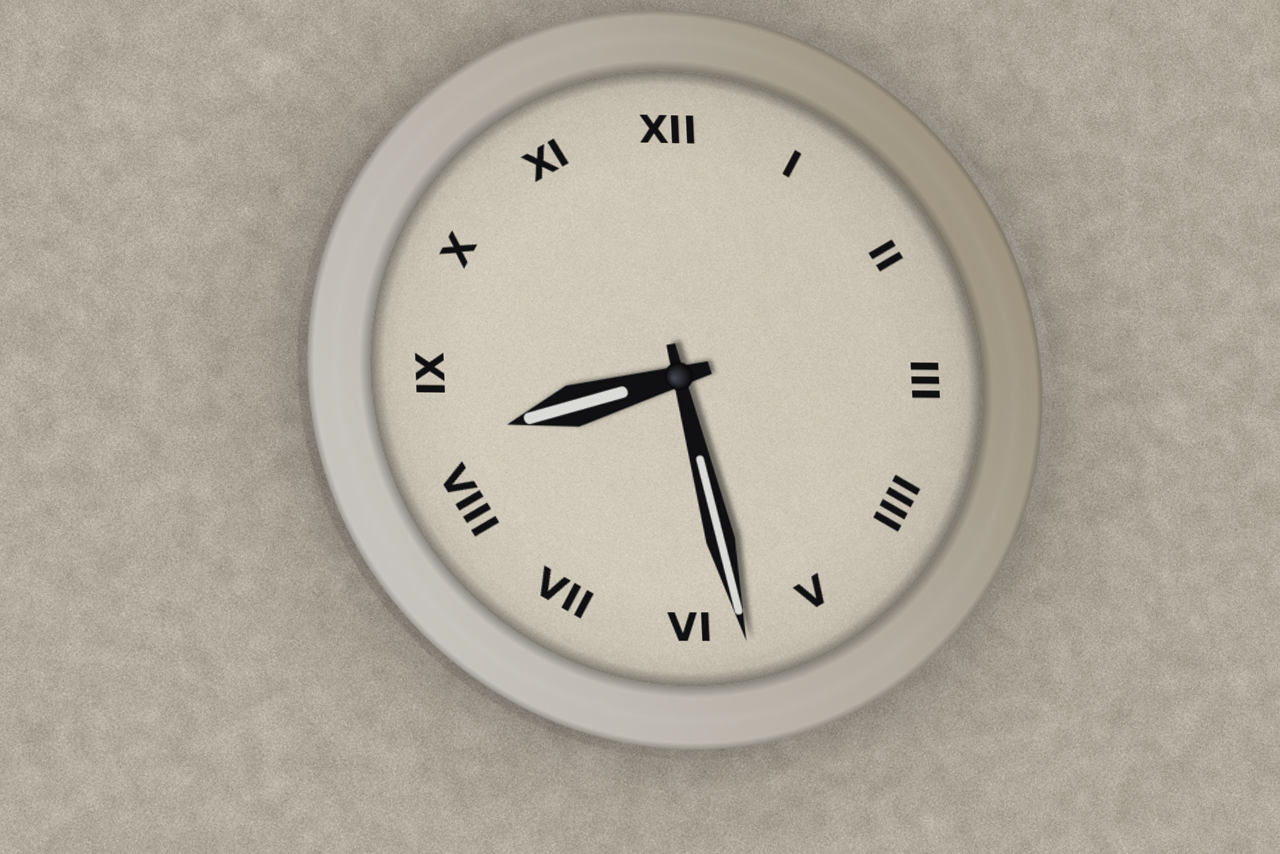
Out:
8,28
